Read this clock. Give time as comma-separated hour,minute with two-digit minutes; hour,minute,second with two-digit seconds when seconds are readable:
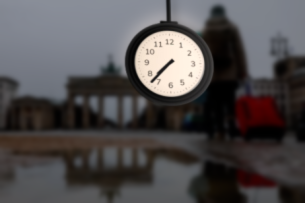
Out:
7,37
